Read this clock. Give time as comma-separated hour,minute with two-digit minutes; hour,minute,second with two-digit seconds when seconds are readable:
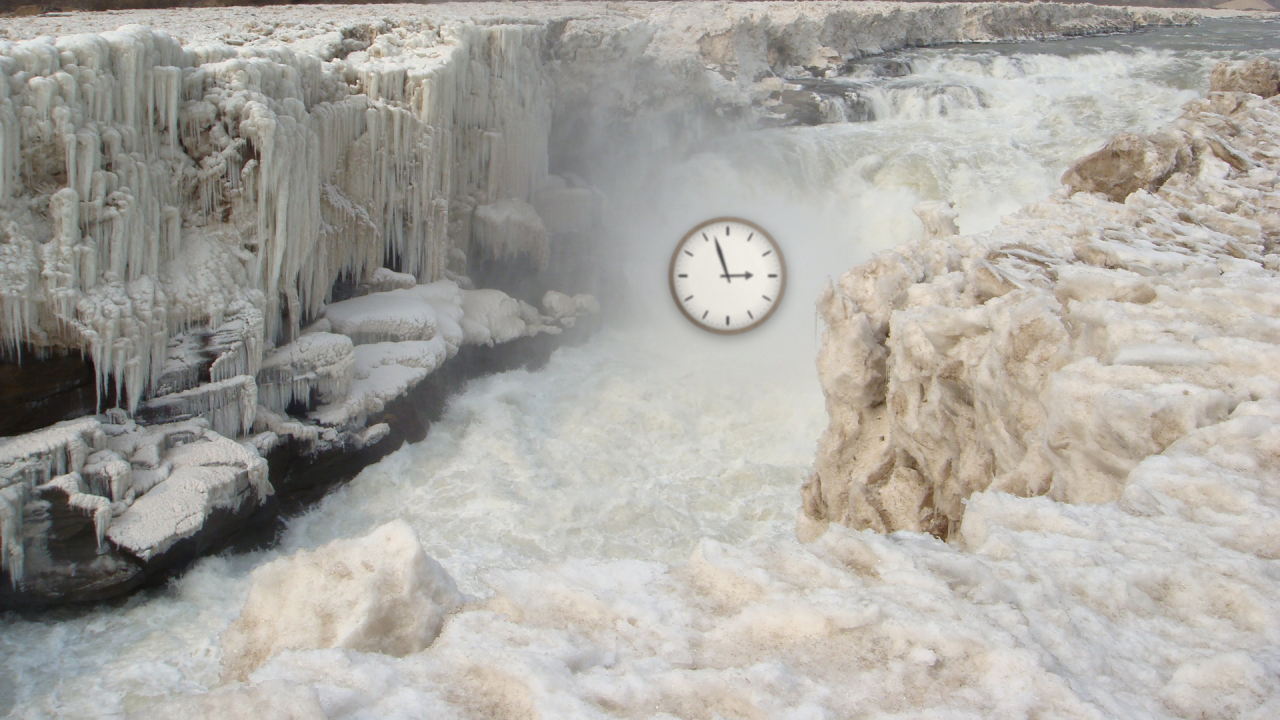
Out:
2,57
